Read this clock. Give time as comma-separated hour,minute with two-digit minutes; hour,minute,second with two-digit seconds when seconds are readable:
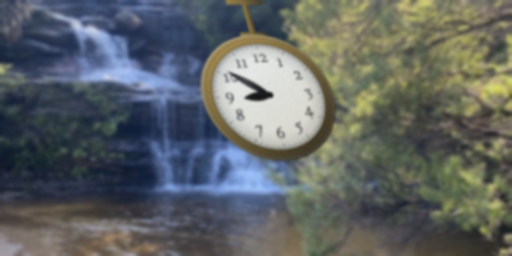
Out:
8,51
